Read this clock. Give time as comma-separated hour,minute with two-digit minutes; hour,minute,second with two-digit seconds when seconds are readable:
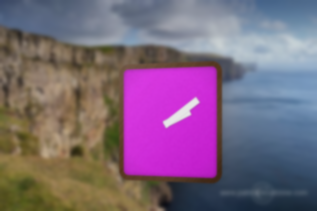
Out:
2,09
